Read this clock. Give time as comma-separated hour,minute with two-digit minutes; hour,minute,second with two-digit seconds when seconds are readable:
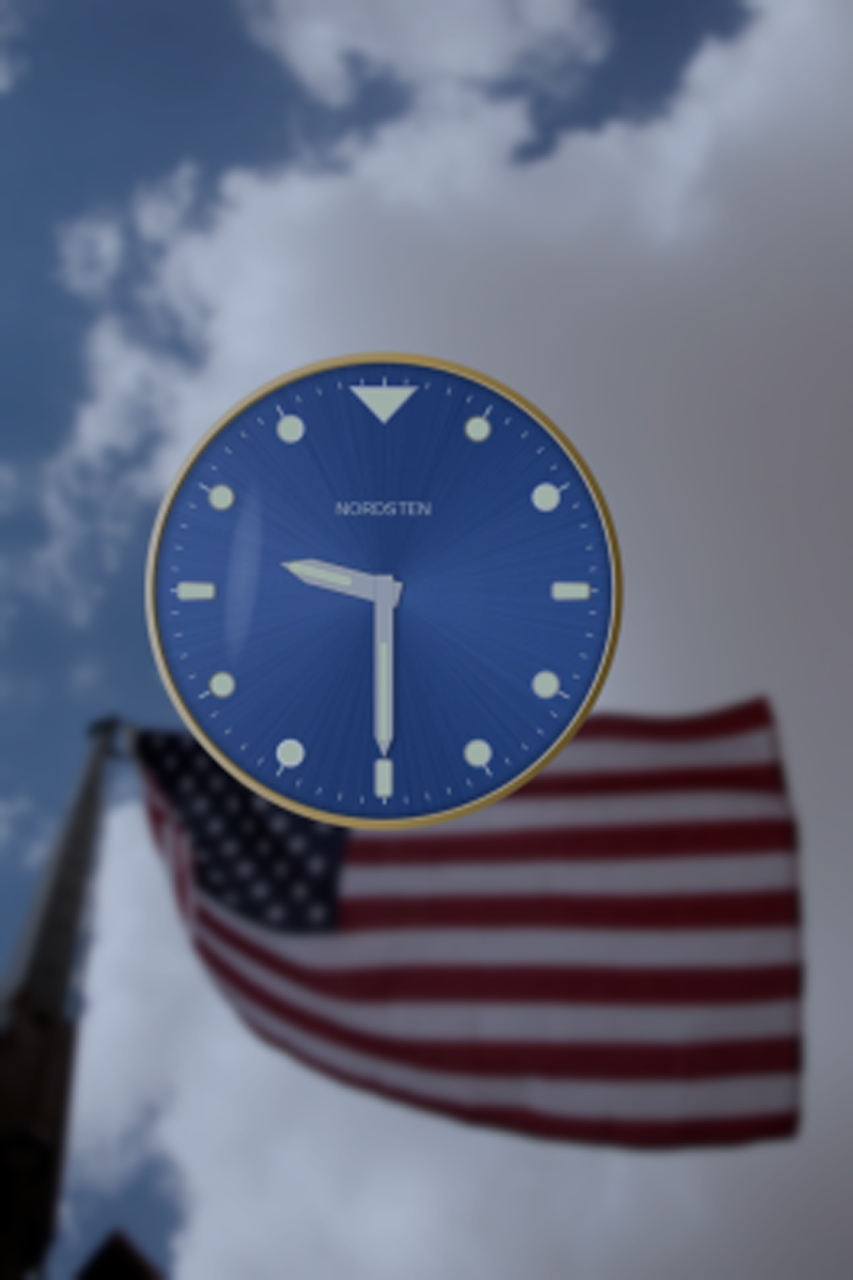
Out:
9,30
